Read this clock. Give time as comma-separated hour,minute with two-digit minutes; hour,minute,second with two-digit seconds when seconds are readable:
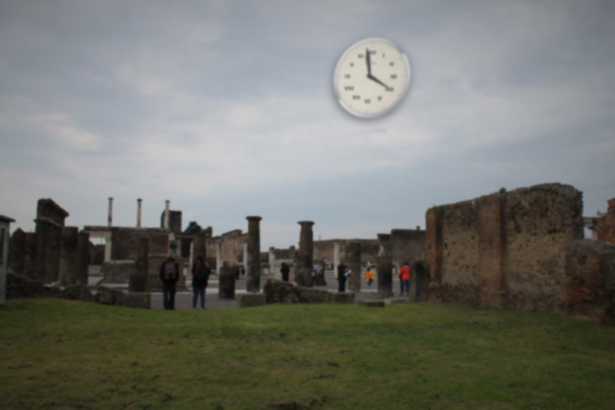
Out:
3,58
